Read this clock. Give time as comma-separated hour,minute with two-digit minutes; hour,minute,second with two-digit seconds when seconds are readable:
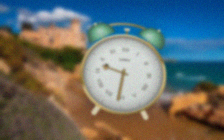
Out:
9,31
